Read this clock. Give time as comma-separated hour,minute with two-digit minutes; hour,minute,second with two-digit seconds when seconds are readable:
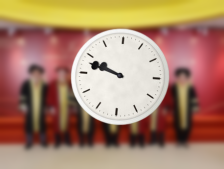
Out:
9,48
